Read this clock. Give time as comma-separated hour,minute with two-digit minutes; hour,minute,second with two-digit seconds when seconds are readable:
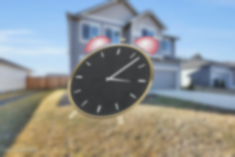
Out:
3,07
